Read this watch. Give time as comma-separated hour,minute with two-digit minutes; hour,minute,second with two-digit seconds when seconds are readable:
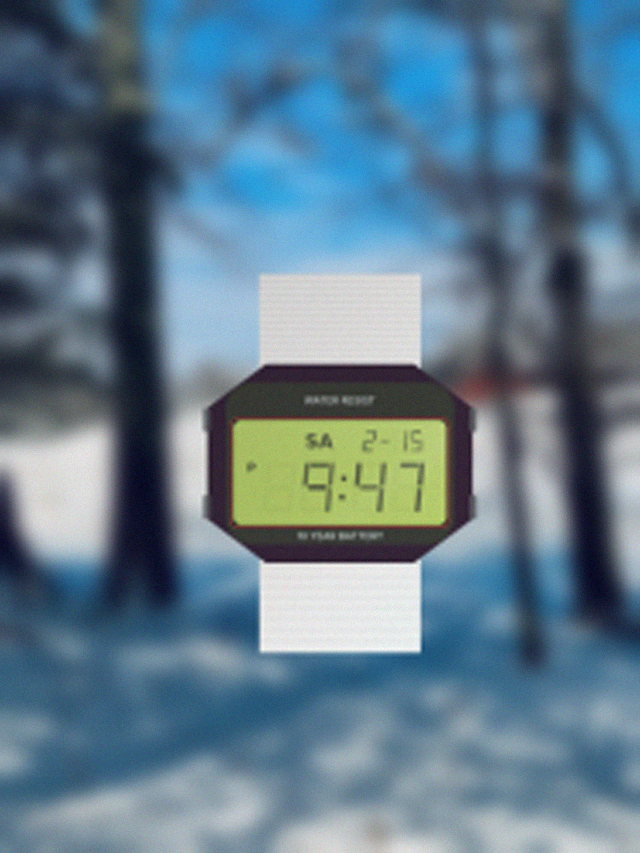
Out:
9,47
